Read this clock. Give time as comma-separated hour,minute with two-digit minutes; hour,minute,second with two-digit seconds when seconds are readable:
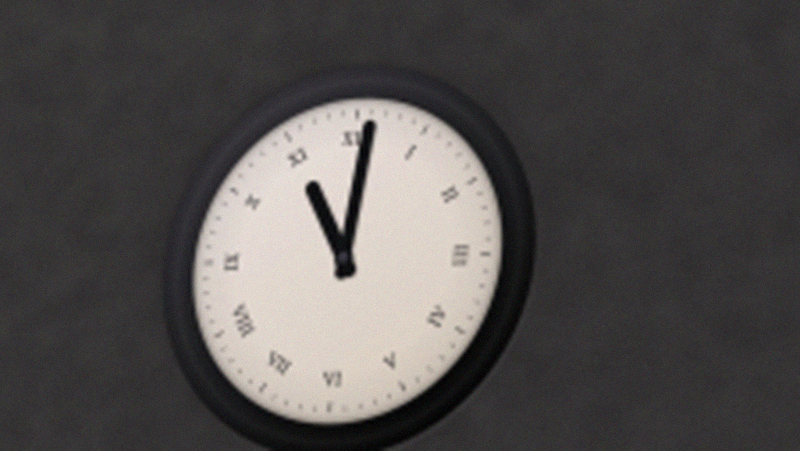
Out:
11,01
